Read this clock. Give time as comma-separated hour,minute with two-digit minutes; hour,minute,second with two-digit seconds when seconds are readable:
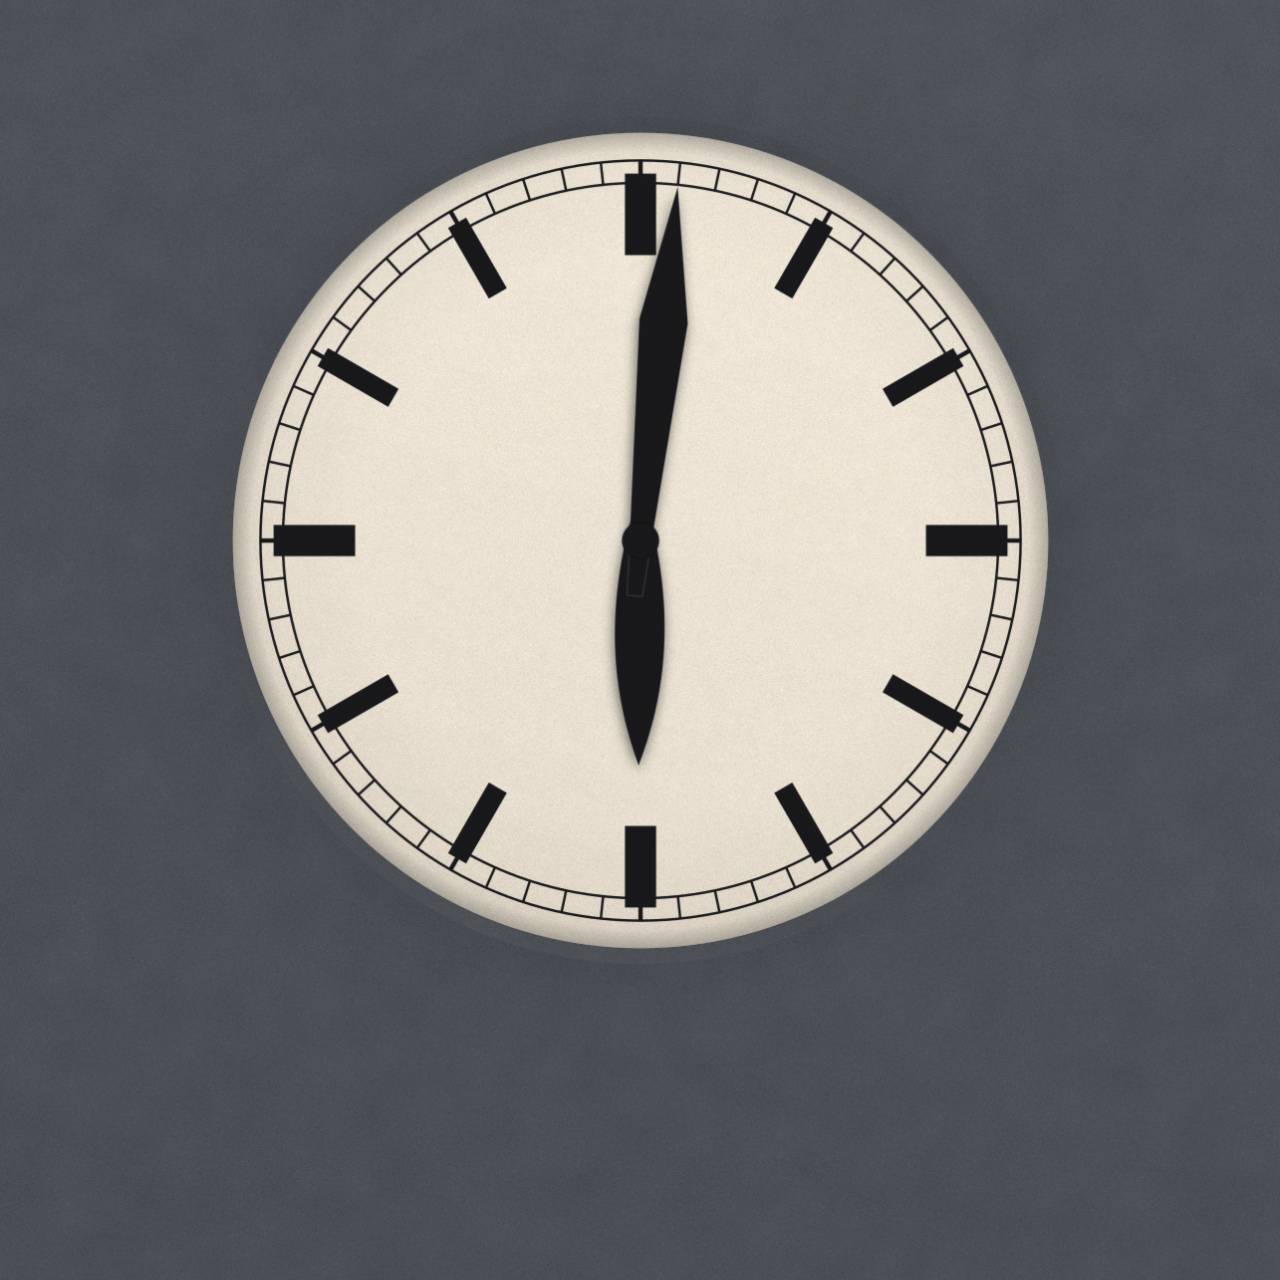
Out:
6,01
